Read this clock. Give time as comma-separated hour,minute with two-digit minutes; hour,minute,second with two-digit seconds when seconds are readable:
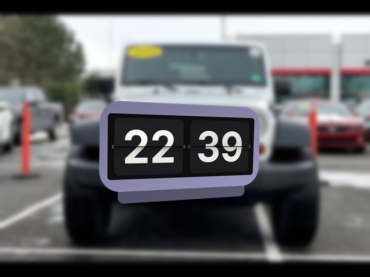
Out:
22,39
